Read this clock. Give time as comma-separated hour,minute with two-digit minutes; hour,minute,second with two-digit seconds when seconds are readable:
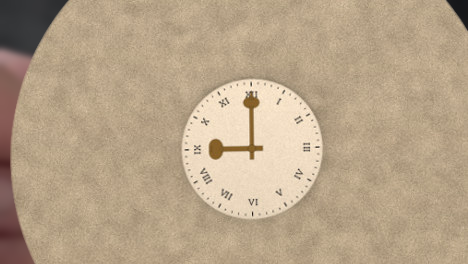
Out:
9,00
